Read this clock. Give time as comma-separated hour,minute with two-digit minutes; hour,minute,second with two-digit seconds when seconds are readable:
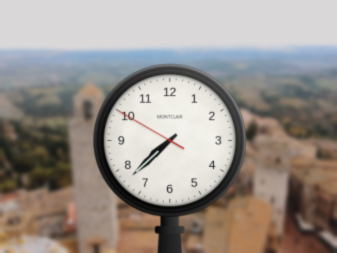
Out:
7,37,50
